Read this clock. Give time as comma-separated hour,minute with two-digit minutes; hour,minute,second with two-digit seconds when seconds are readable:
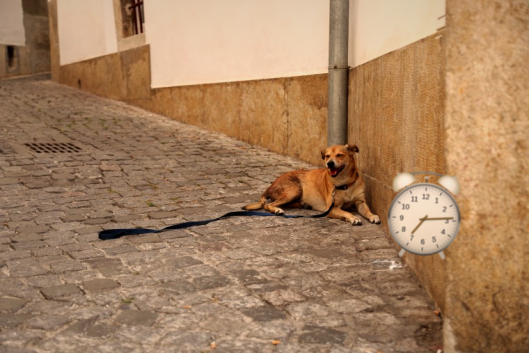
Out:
7,14
